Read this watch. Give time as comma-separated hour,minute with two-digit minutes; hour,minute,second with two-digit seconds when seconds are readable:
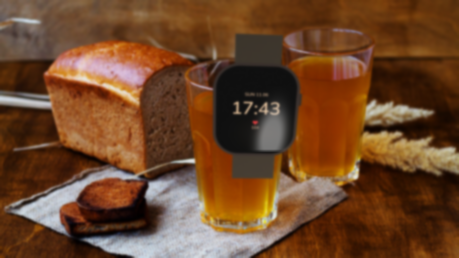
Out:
17,43
